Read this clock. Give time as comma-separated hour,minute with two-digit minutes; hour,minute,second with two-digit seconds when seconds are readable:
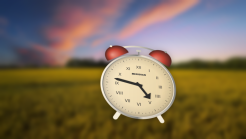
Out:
4,47
